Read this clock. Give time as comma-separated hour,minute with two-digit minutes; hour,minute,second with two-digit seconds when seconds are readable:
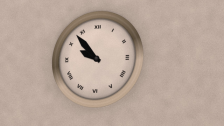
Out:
9,53
